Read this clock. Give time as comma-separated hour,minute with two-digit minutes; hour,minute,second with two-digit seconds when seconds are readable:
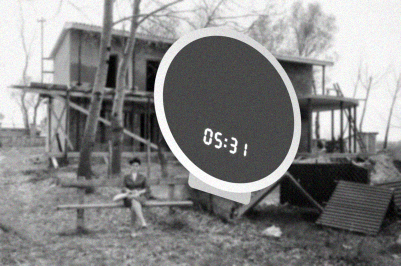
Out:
5,31
